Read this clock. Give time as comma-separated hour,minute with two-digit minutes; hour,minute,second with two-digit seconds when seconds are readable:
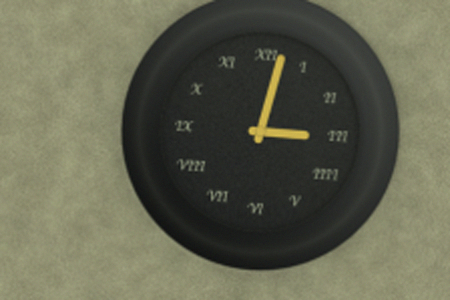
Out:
3,02
